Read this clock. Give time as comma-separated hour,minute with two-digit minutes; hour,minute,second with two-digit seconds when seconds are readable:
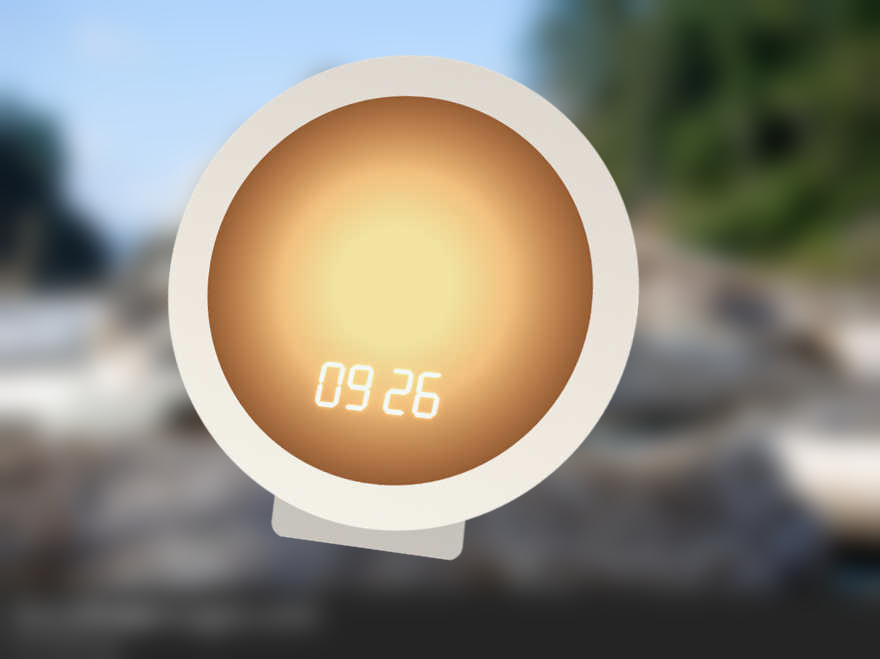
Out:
9,26
